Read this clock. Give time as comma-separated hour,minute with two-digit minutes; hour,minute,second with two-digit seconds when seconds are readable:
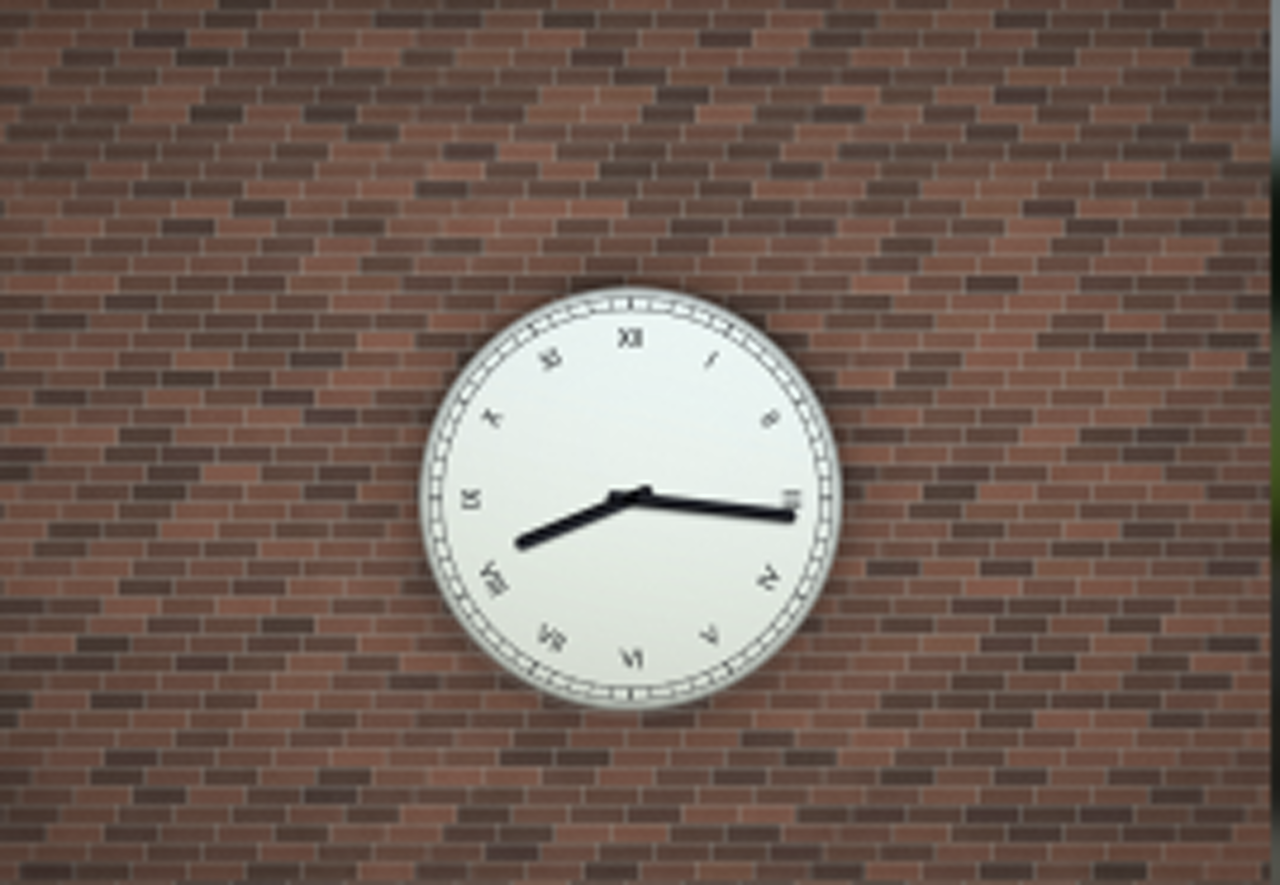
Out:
8,16
